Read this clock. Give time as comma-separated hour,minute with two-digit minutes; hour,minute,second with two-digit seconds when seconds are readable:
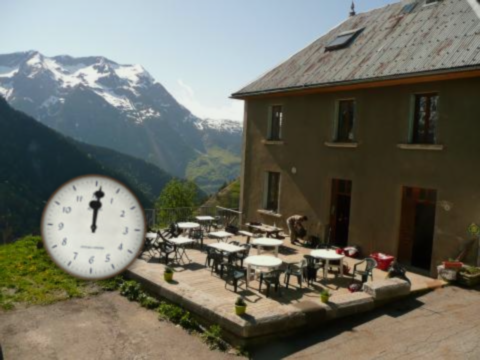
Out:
12,01
